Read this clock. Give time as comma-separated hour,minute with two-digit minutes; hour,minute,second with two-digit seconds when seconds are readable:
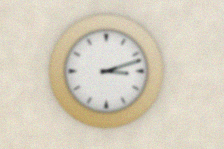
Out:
3,12
